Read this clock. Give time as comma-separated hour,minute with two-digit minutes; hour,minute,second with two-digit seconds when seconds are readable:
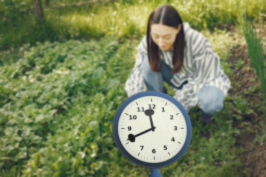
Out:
11,41
